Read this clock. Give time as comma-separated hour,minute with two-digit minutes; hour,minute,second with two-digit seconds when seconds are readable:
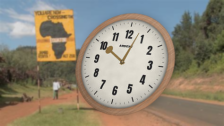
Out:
10,03
